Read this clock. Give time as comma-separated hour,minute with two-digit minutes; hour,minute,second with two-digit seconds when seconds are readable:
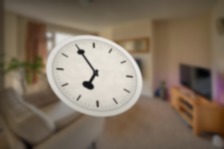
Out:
6,55
